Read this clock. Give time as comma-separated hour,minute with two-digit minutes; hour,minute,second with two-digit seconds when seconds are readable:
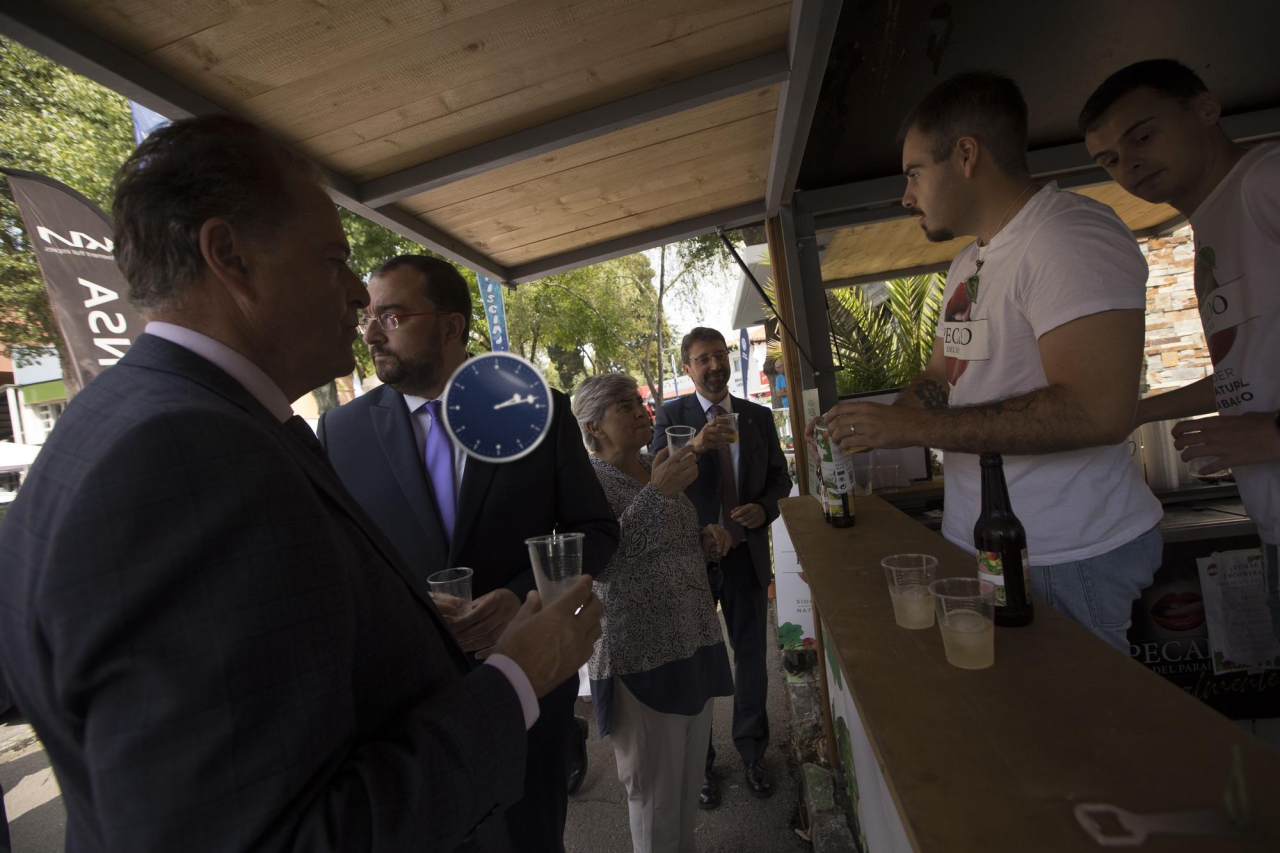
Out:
2,13
